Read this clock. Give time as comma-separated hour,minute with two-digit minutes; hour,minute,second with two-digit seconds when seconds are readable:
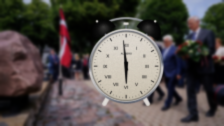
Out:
5,59
